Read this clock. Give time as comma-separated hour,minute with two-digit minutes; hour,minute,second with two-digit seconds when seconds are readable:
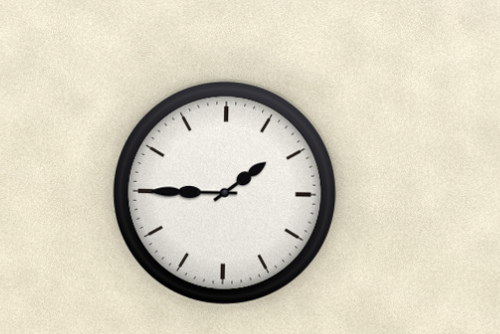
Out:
1,45
